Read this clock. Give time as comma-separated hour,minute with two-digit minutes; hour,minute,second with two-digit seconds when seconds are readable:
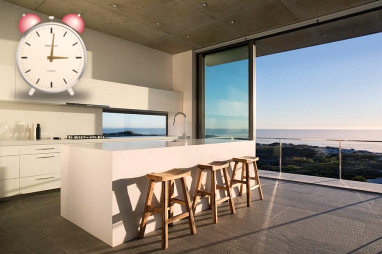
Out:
3,01
